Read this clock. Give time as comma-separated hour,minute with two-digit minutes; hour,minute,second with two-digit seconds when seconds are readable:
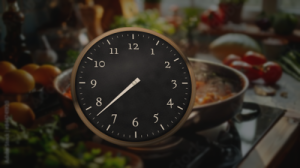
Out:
7,38
